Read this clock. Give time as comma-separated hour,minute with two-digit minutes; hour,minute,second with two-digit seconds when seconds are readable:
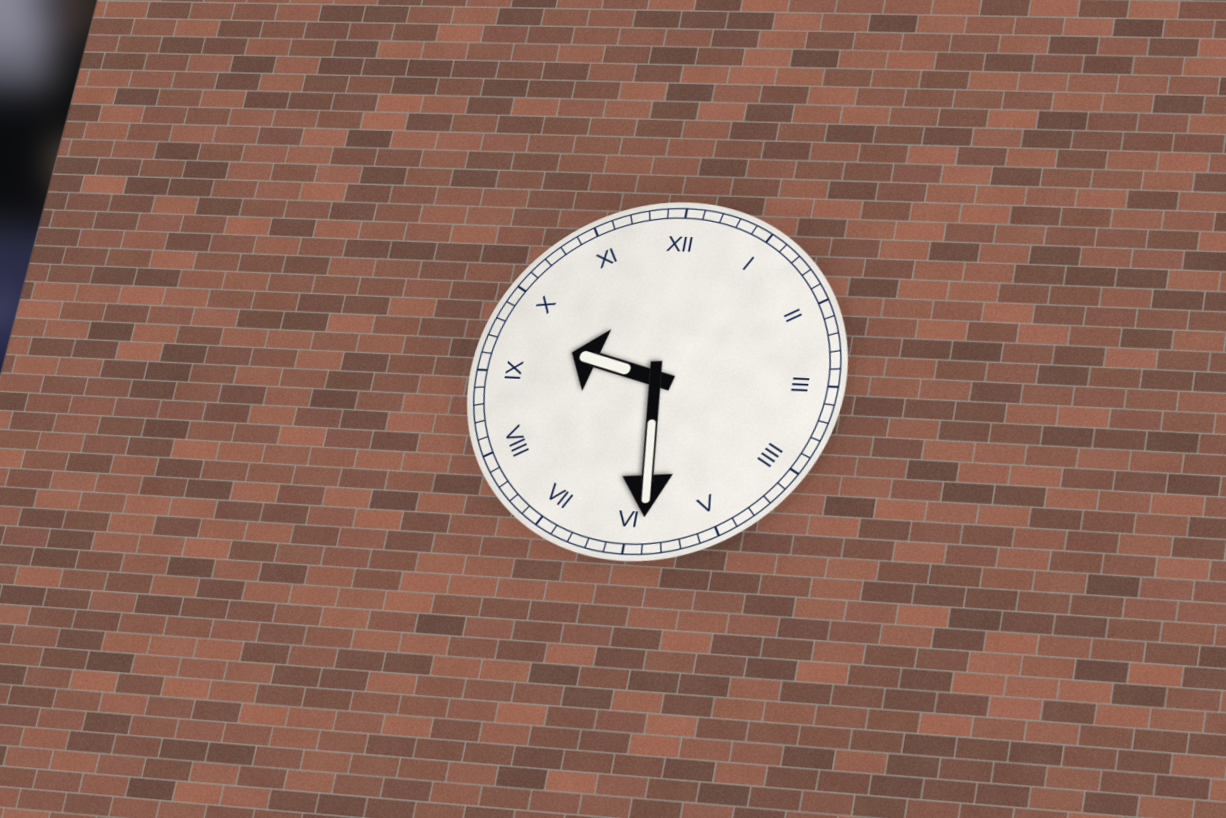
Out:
9,29
